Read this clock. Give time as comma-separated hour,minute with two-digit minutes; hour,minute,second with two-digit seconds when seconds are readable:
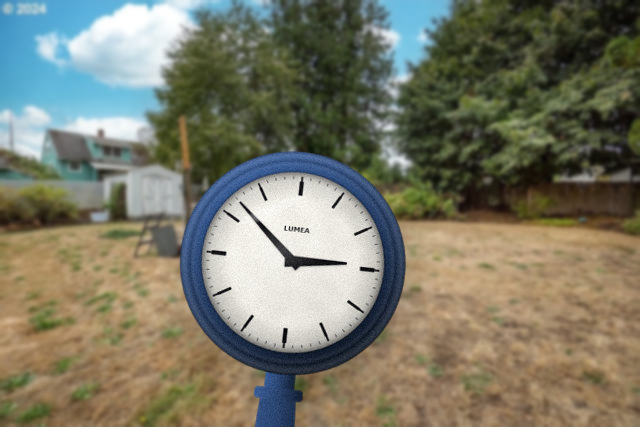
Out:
2,52
